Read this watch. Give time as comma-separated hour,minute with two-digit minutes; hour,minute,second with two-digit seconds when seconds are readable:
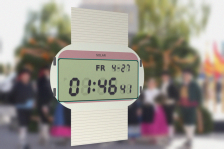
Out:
1,46,41
